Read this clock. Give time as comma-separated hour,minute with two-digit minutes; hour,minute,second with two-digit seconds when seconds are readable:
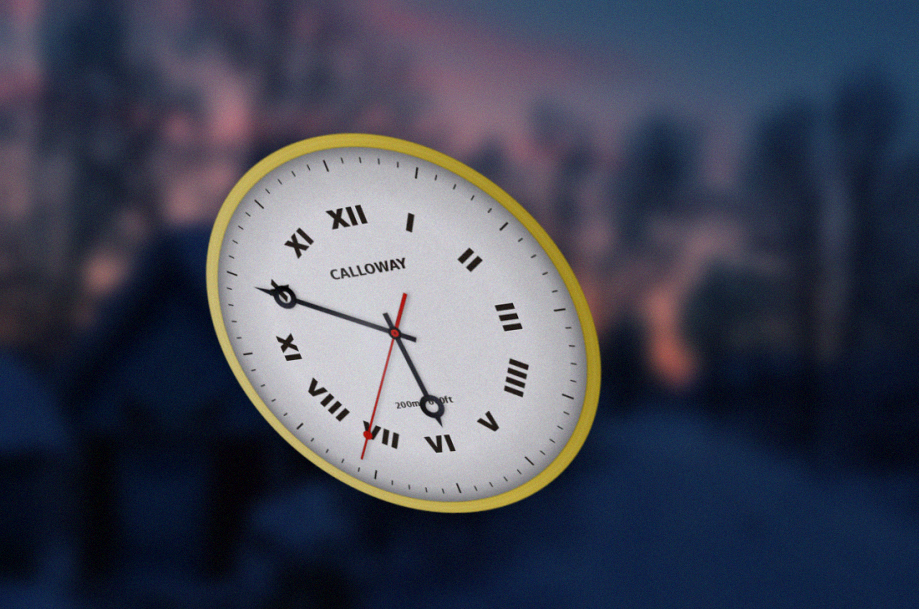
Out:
5,49,36
